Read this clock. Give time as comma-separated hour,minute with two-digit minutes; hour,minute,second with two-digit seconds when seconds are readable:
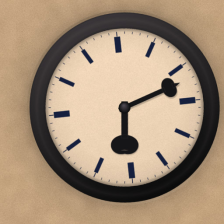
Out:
6,12
